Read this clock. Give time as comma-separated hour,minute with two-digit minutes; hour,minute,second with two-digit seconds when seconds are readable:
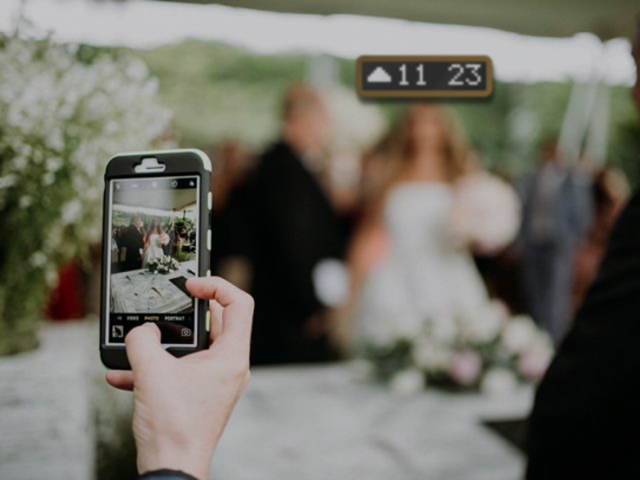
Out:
11,23
